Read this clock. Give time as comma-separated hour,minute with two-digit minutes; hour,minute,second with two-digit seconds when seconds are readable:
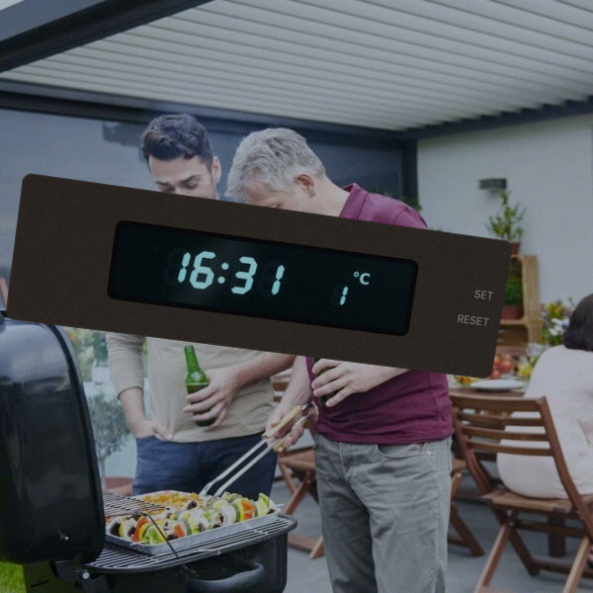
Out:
16,31
